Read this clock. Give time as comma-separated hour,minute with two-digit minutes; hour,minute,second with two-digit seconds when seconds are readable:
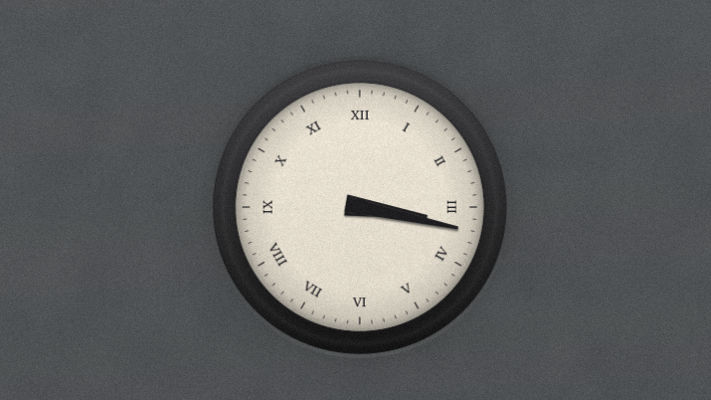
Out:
3,17
